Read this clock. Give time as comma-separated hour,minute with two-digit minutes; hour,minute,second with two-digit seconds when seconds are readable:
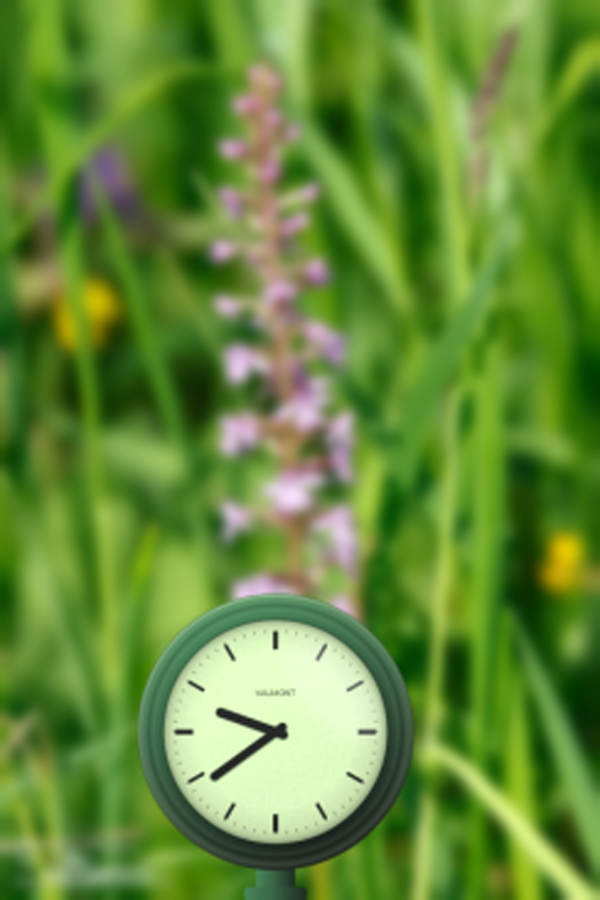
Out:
9,39
